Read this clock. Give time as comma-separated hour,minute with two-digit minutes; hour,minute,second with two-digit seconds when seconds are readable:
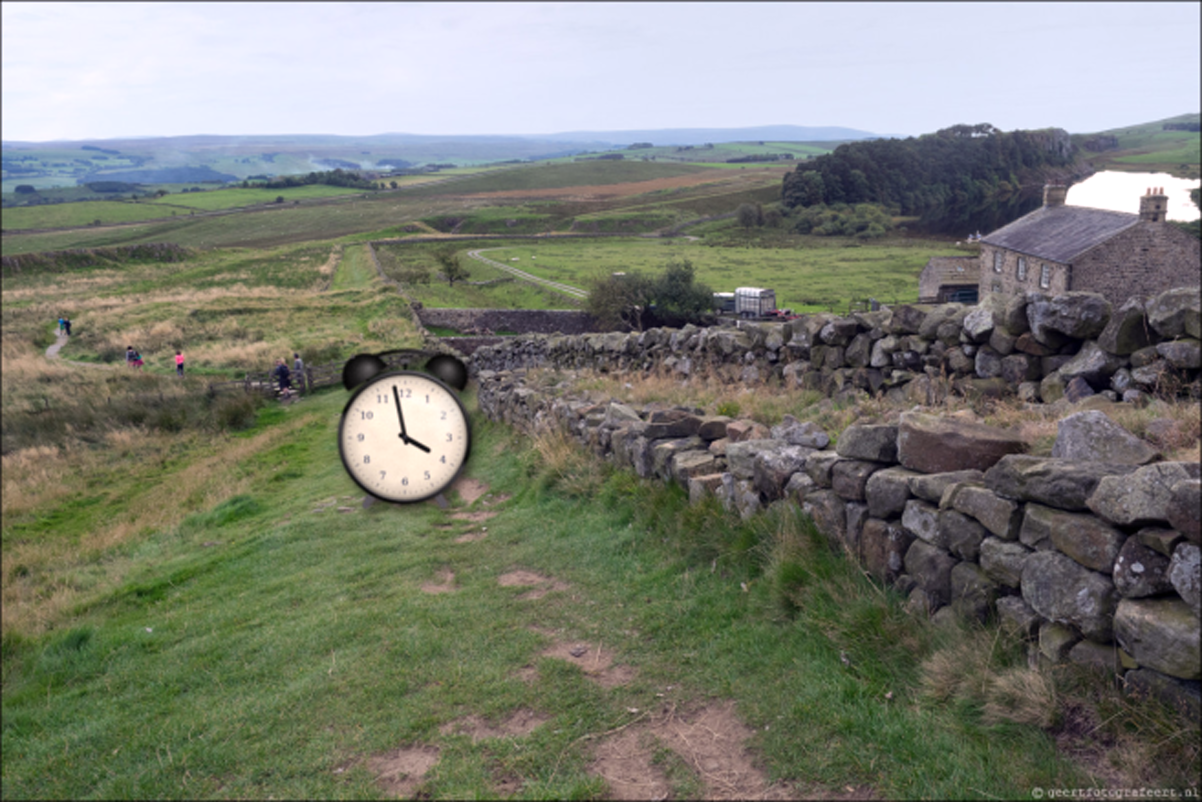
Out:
3,58
